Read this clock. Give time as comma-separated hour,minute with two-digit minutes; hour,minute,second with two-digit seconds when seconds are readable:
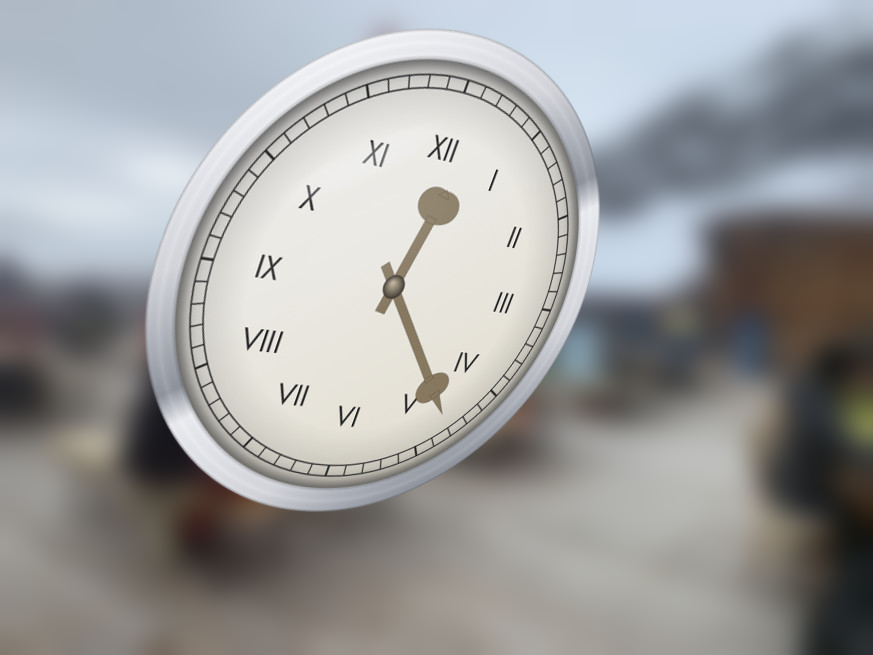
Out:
12,23
